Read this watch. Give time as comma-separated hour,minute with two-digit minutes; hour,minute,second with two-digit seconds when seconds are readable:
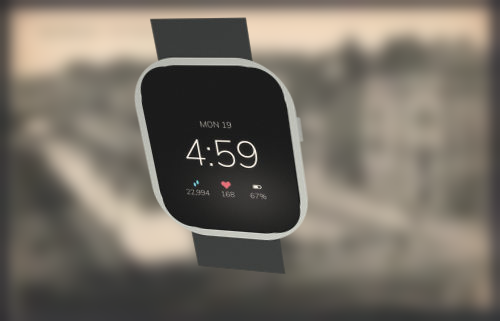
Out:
4,59
